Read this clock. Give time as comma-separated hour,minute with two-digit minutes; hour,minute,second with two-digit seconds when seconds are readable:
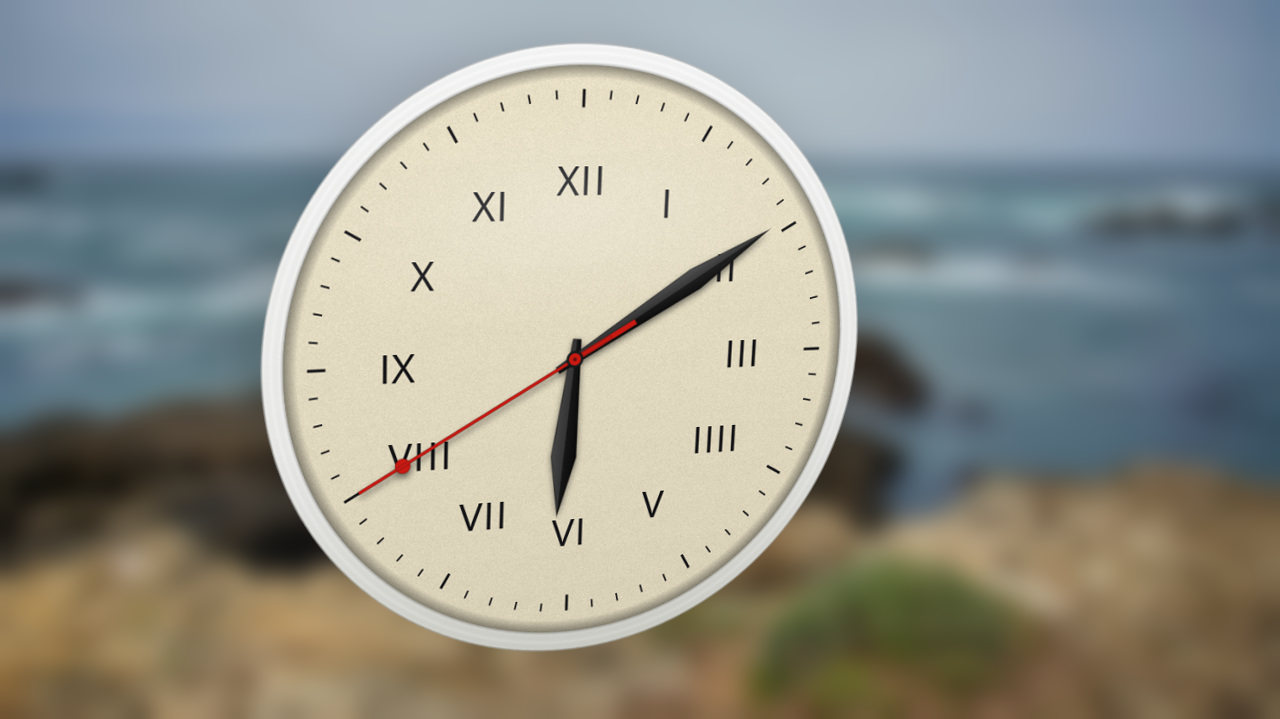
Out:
6,09,40
